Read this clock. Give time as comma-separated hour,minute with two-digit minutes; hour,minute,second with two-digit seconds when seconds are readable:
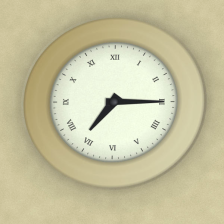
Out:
7,15
